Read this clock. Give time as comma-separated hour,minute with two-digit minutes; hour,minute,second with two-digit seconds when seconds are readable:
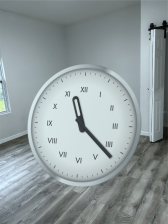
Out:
11,22
